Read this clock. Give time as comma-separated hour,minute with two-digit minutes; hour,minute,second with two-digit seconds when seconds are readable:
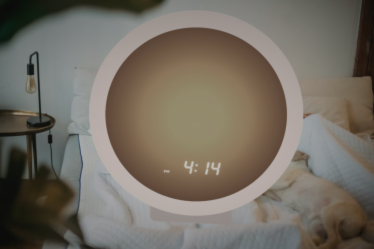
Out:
4,14
